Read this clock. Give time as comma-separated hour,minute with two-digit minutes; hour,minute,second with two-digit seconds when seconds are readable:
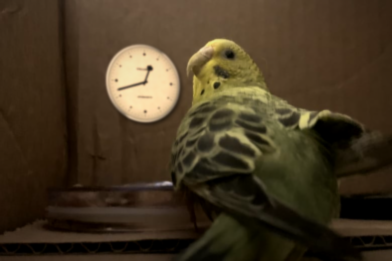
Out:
12,42
